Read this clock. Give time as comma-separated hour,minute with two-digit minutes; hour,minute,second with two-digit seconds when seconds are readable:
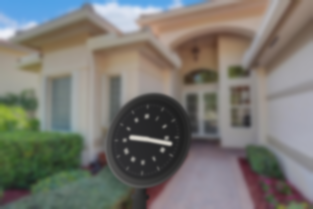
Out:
9,17
